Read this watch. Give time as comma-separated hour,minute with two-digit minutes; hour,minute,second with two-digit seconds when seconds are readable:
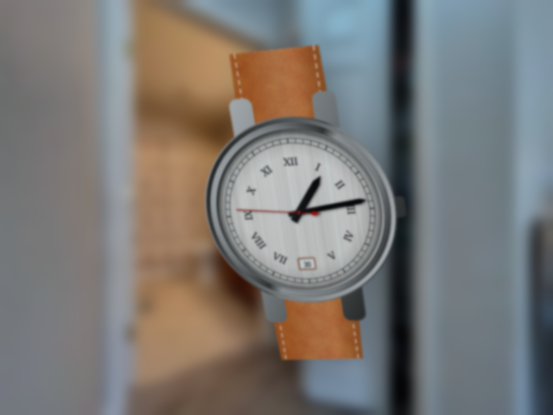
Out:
1,13,46
